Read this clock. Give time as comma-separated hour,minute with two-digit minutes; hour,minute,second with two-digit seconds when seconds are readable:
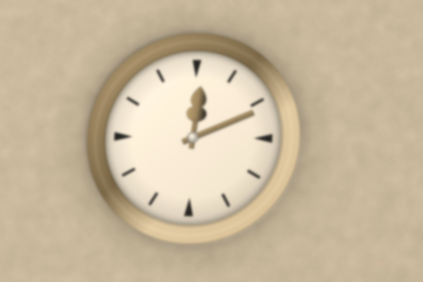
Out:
12,11
